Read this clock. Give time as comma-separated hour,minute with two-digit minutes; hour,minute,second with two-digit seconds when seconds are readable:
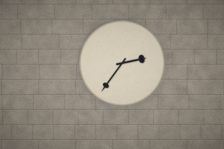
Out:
2,36
